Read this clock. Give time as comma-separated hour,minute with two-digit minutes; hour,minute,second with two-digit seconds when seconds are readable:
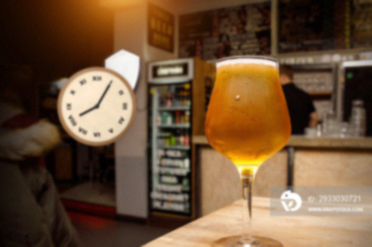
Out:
8,05
